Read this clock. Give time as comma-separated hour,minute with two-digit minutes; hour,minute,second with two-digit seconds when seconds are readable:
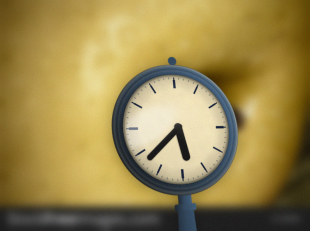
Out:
5,38
